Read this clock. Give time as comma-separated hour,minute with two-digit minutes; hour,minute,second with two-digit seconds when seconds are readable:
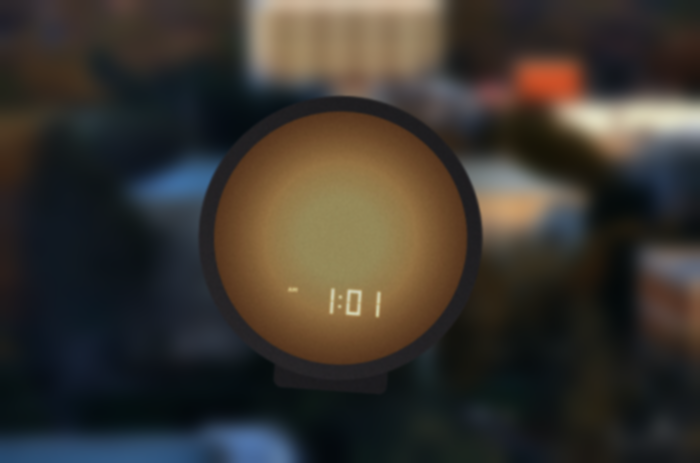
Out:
1,01
